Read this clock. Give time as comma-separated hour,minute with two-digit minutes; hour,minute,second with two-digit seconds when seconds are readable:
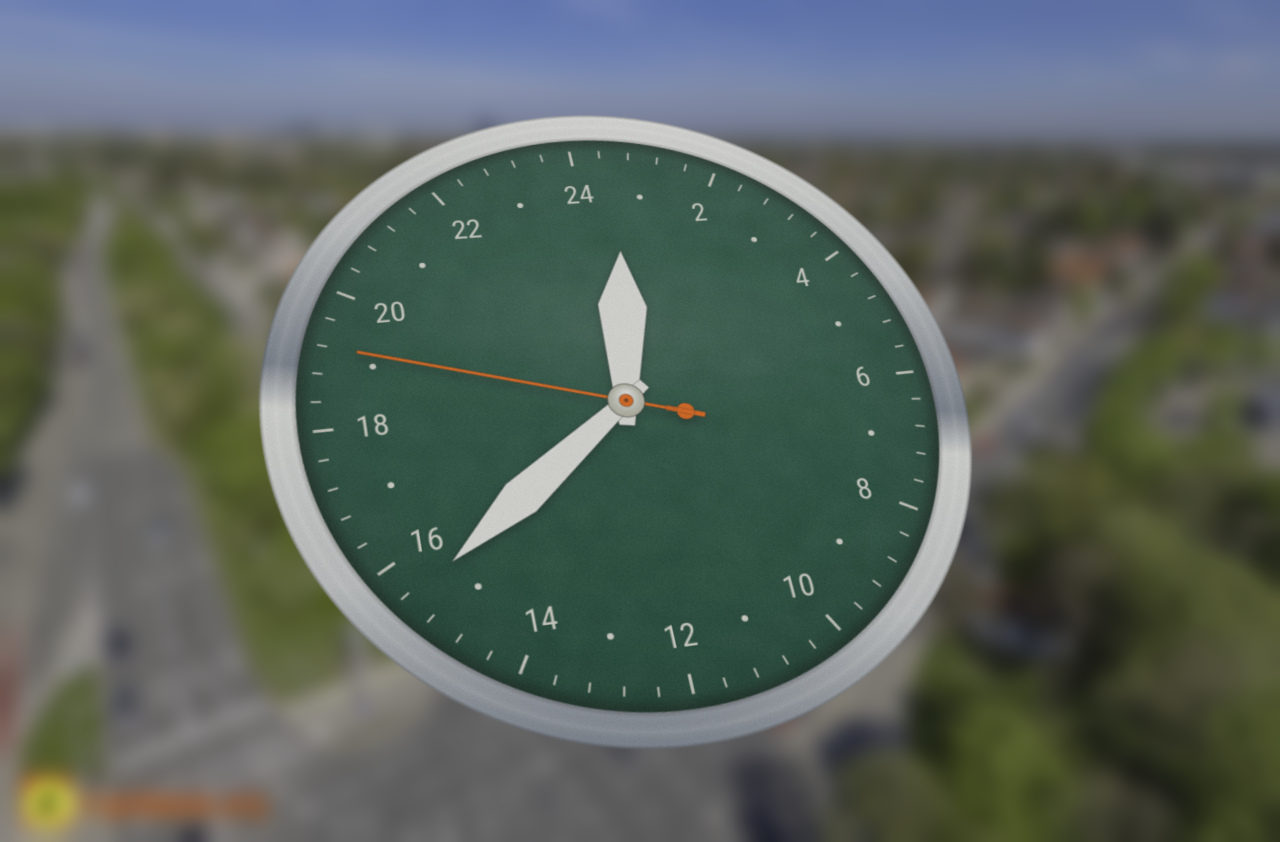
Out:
0,38,48
